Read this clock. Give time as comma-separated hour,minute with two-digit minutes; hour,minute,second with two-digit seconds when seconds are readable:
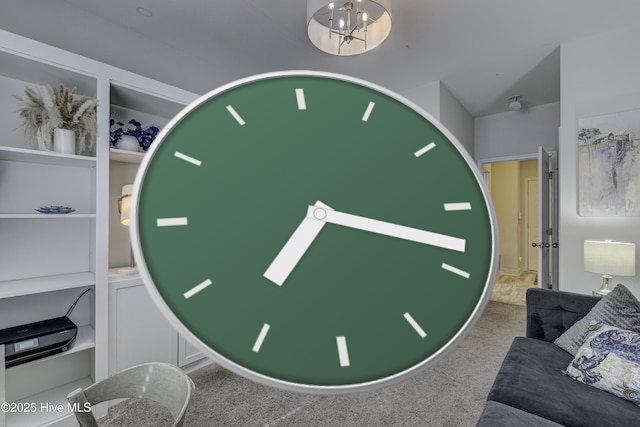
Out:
7,18
